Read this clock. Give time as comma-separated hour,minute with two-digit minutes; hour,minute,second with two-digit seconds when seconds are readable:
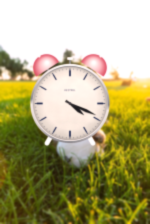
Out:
4,19
